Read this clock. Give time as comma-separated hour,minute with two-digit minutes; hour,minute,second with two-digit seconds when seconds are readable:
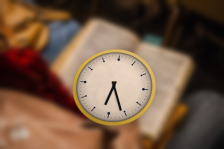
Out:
6,26
